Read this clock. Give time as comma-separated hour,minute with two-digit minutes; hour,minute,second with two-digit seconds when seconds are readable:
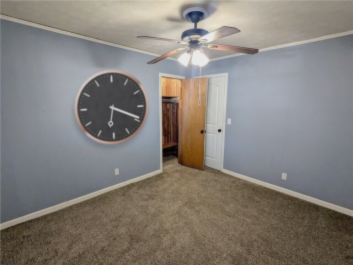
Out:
6,19
